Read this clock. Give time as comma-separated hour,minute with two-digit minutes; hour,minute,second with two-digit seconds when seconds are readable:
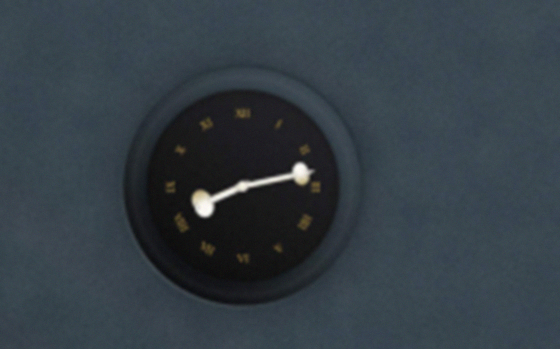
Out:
8,13
